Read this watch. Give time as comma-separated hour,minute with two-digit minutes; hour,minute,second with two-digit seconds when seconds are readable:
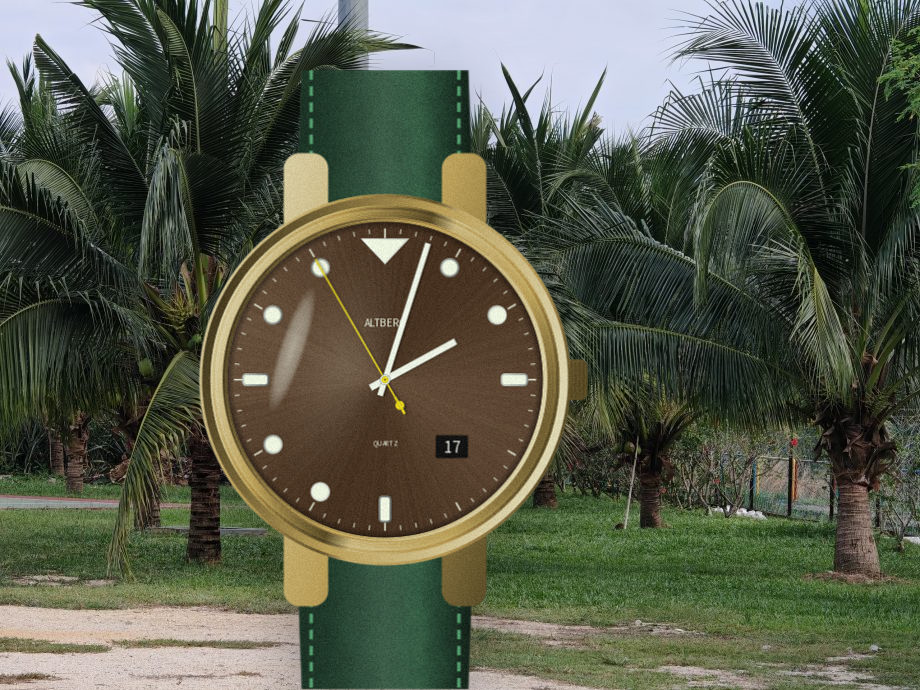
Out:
2,02,55
